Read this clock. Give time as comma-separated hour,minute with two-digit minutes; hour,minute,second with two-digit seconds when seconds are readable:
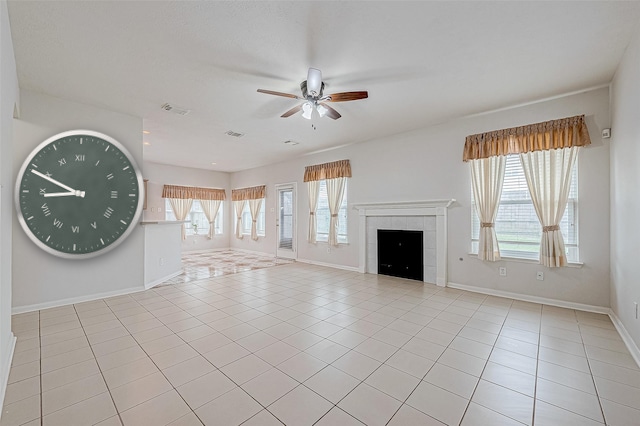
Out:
8,49
